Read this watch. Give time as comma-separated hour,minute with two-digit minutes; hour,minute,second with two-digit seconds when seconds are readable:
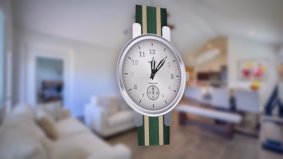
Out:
12,07
